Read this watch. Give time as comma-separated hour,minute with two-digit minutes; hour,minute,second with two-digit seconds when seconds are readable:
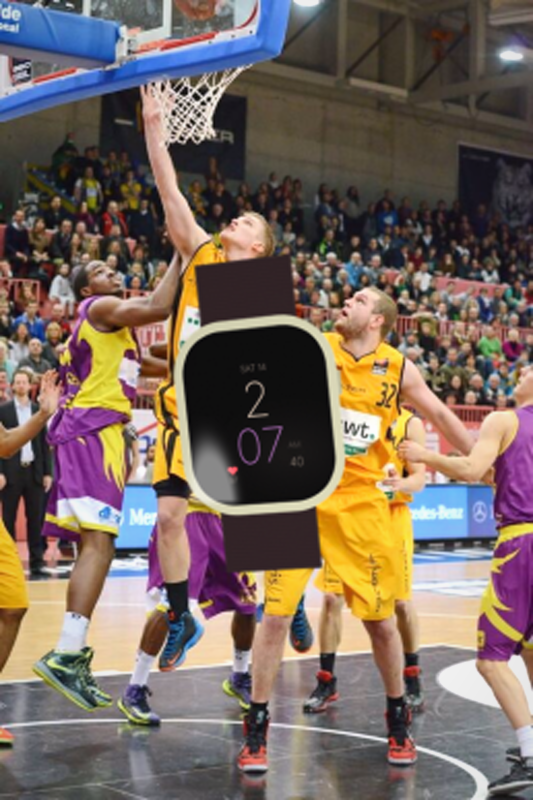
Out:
2,07
